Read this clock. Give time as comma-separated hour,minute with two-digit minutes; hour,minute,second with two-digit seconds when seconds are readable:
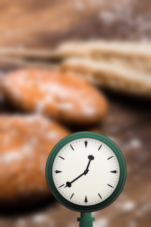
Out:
12,39
